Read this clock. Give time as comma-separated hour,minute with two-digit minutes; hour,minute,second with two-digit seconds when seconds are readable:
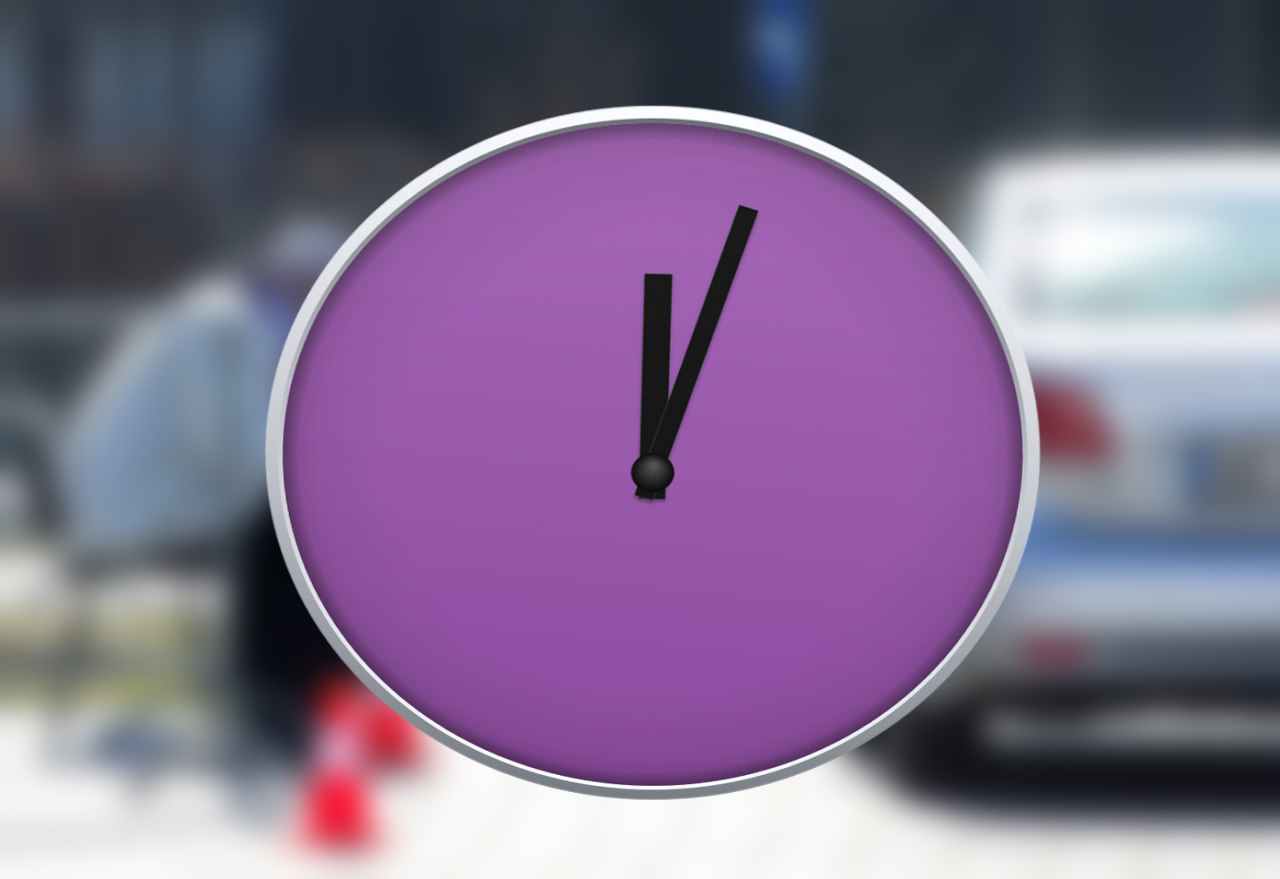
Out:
12,03
